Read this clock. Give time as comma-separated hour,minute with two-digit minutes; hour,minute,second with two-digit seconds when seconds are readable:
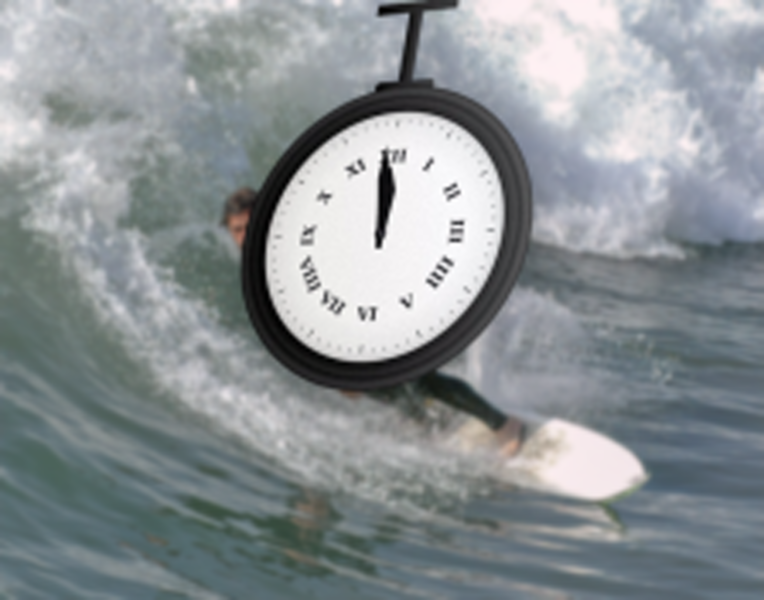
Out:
11,59
